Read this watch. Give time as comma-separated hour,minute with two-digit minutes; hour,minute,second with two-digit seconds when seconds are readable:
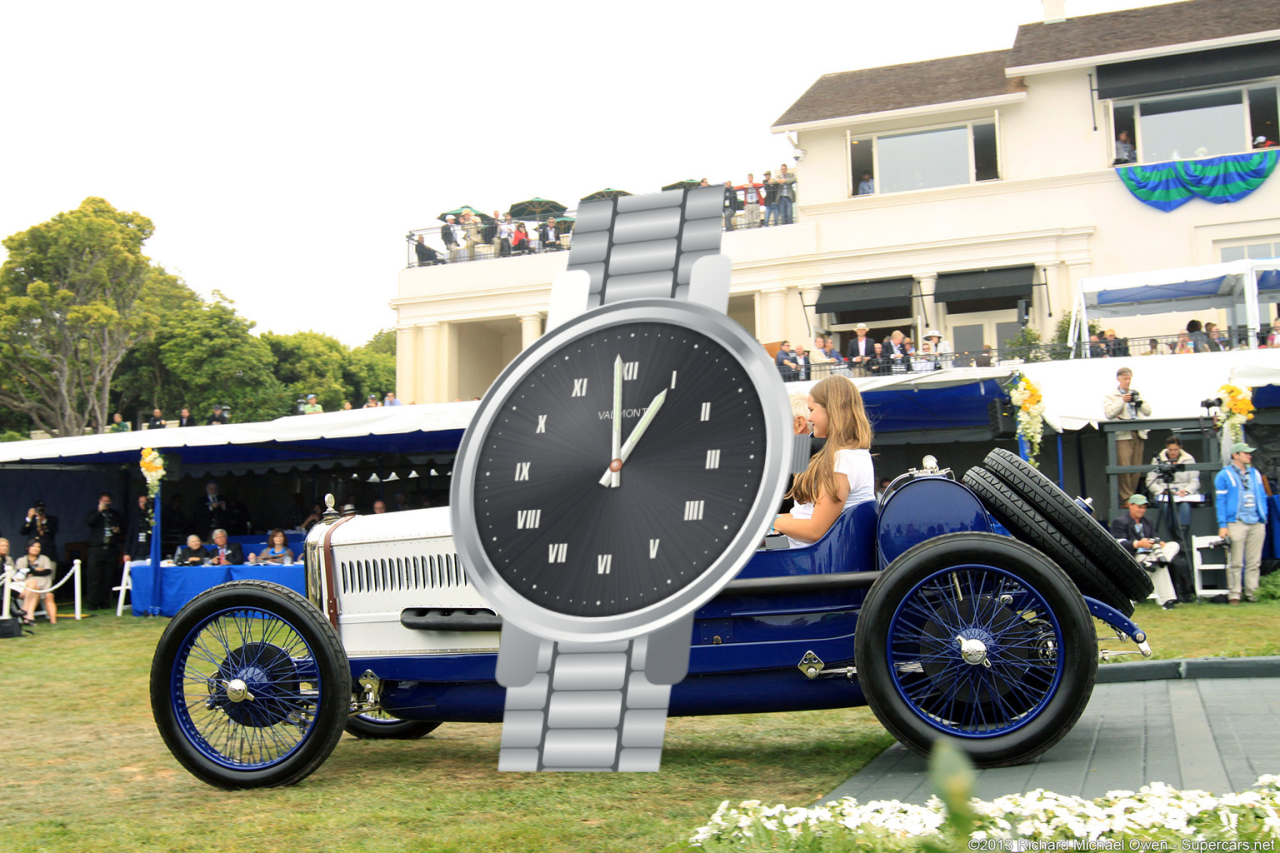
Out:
12,59
